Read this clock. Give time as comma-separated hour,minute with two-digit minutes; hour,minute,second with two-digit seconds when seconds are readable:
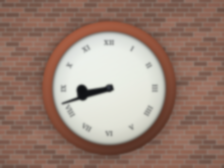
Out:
8,42
